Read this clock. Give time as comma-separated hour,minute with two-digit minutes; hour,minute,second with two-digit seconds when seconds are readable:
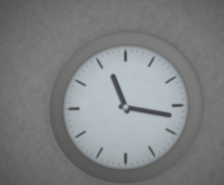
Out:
11,17
